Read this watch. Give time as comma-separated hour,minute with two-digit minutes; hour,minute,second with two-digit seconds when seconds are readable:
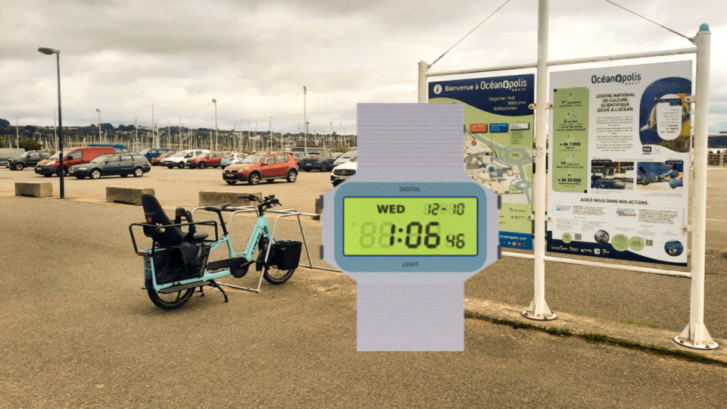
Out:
1,06,46
